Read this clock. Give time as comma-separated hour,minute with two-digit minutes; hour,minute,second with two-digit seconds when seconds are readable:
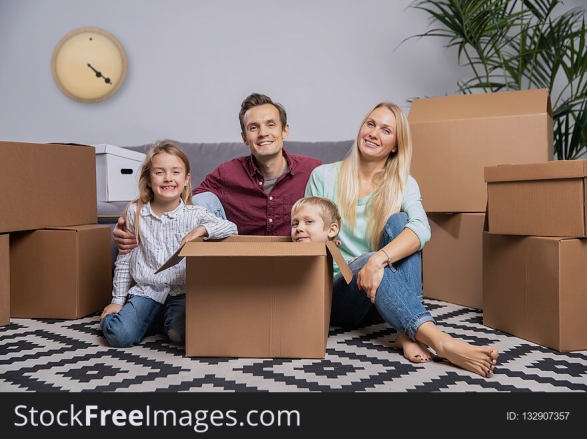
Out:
4,21
